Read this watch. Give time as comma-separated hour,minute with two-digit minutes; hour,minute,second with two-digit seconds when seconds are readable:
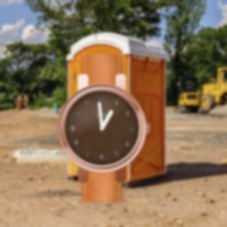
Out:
12,59
